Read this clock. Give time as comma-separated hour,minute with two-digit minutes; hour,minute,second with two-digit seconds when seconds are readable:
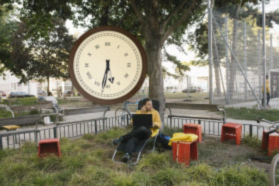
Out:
5,32
